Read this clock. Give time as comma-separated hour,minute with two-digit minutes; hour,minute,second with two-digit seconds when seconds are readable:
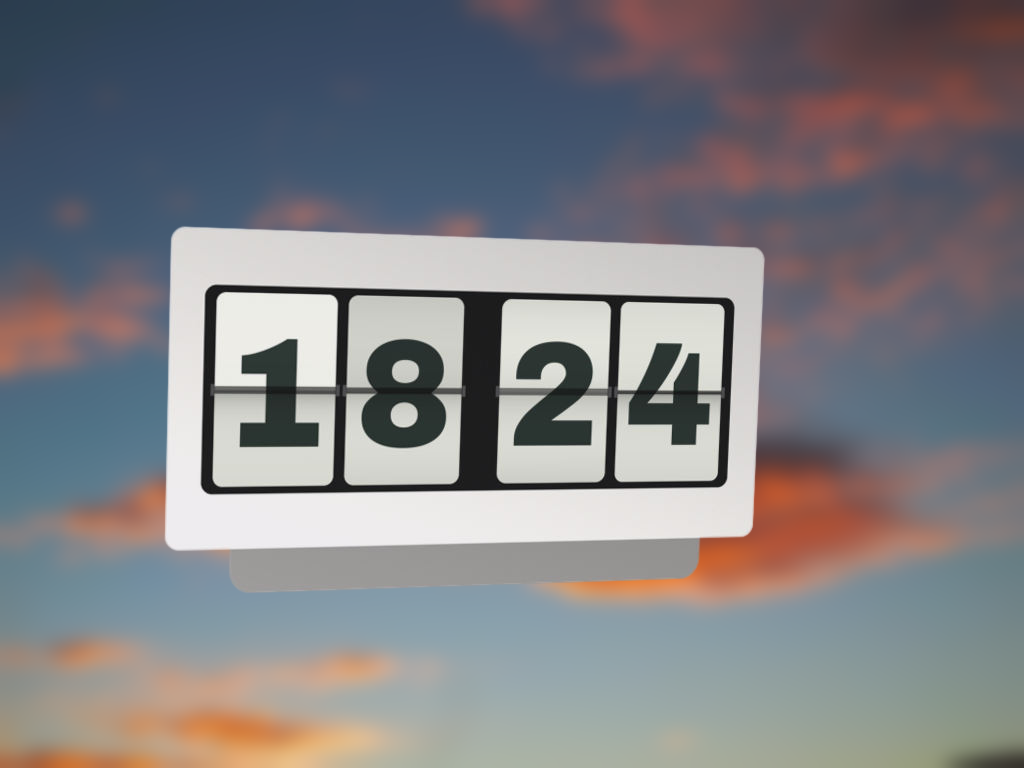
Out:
18,24
